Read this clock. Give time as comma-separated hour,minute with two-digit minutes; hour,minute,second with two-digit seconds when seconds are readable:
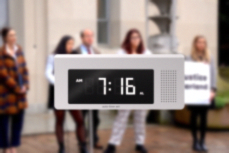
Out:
7,16
